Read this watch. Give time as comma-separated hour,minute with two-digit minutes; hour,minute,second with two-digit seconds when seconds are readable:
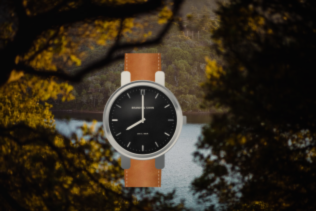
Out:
8,00
